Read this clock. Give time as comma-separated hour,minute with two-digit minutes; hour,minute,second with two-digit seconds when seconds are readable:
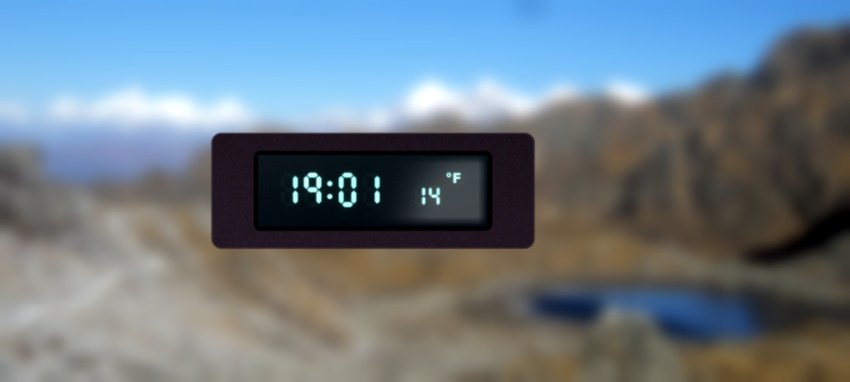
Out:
19,01
